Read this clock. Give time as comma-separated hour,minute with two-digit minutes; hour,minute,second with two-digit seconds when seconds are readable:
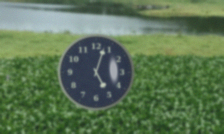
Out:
5,03
